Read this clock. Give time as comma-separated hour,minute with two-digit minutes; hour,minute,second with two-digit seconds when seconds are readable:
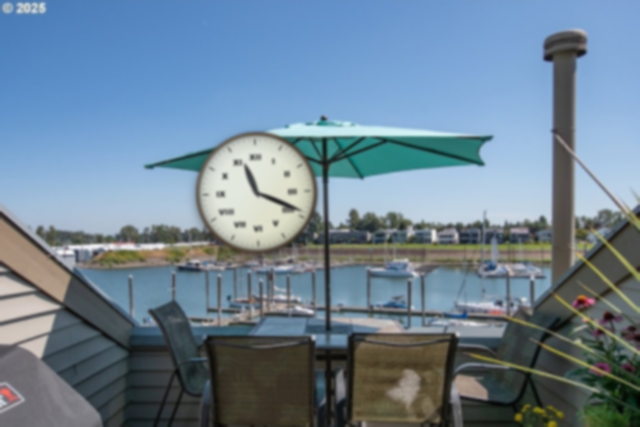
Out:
11,19
